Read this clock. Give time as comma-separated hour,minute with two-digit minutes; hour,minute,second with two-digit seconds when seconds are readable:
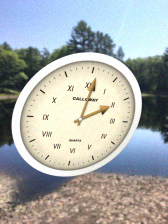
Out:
2,01
